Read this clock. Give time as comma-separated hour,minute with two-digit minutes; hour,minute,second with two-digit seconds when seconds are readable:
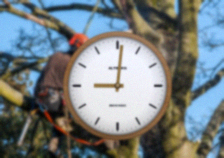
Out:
9,01
